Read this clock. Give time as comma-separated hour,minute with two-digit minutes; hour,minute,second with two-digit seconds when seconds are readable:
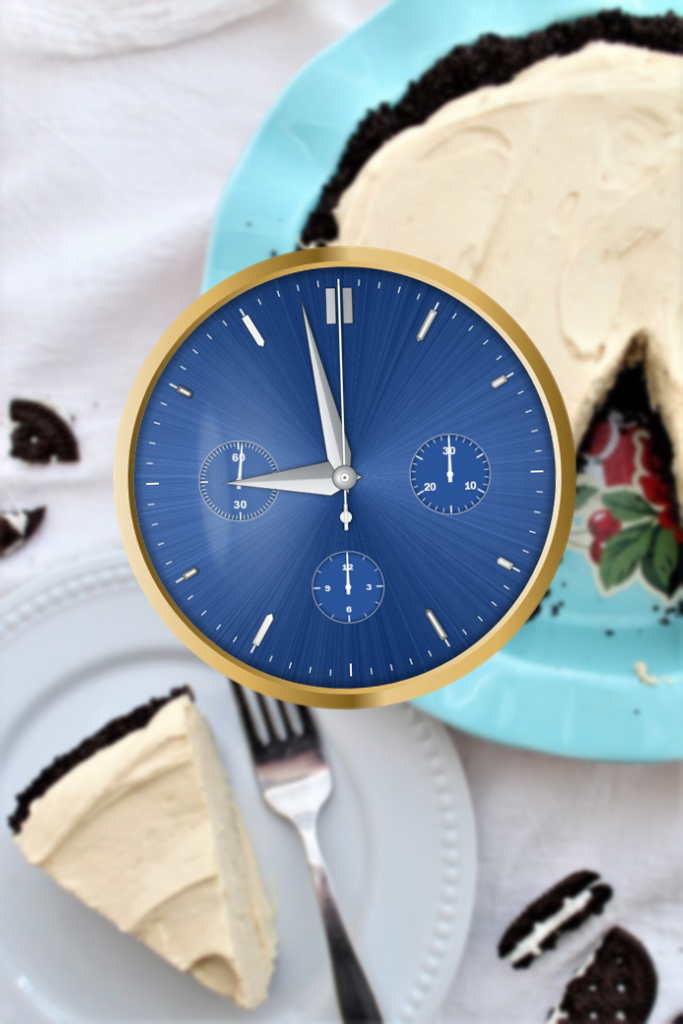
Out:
8,58,01
